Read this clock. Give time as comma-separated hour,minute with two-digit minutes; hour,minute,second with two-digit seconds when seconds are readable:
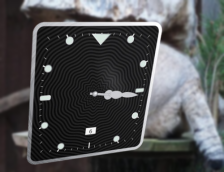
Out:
3,16
